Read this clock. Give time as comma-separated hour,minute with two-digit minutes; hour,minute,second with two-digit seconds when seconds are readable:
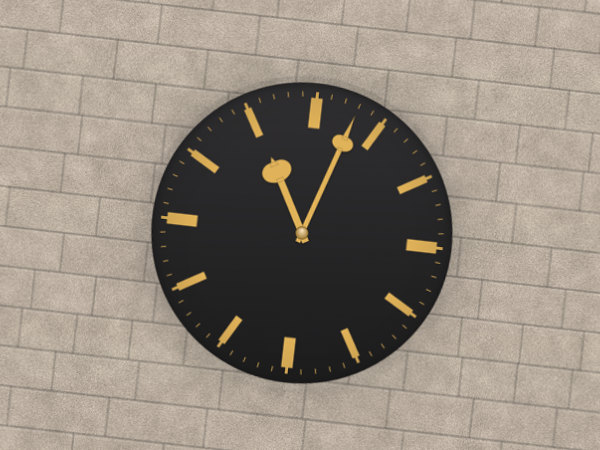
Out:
11,03
